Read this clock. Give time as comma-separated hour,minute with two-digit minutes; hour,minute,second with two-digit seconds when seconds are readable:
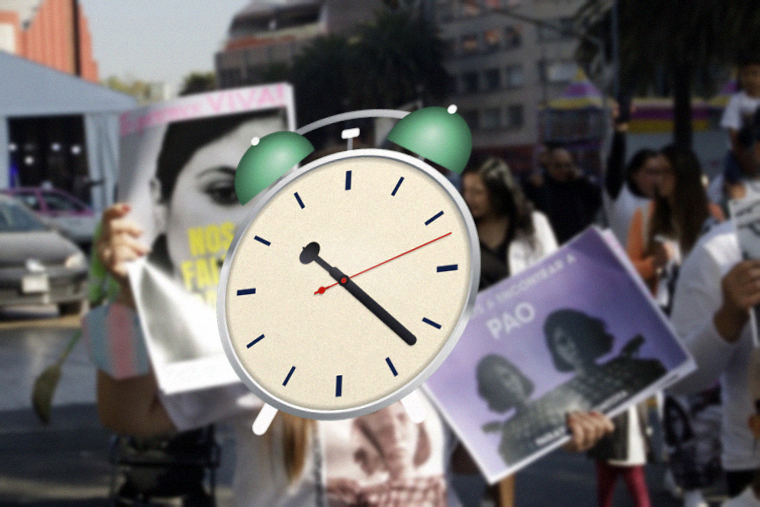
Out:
10,22,12
